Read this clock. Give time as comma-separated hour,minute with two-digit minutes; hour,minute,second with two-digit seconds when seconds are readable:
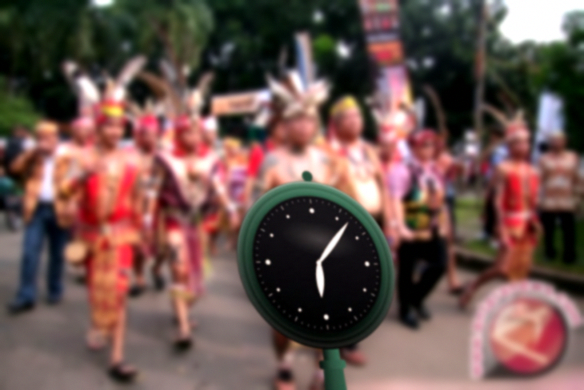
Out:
6,07
